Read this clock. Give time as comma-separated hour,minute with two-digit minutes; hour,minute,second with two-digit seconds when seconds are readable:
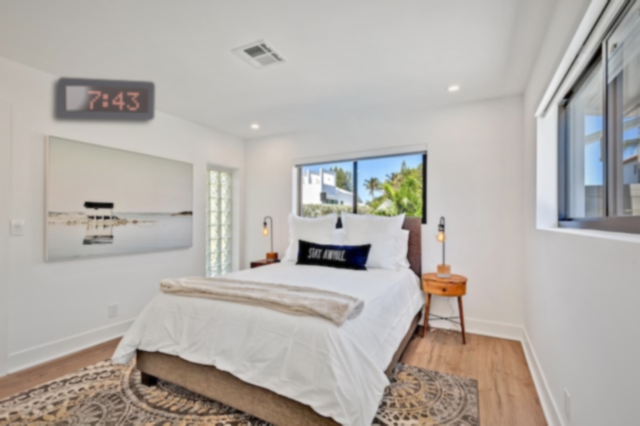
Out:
7,43
